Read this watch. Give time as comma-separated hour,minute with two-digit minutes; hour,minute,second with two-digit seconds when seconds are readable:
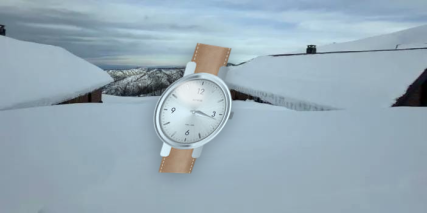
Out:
3,17
